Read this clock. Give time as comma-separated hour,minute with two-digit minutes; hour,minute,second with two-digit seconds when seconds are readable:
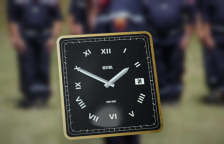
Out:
1,50
